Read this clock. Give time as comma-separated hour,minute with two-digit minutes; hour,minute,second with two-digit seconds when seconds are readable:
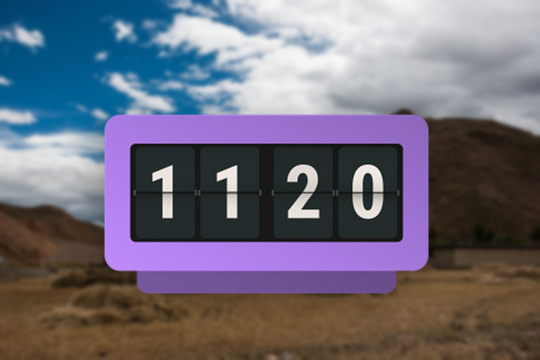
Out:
11,20
